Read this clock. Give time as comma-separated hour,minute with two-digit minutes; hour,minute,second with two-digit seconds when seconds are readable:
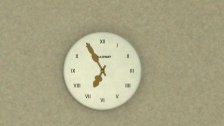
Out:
6,55
